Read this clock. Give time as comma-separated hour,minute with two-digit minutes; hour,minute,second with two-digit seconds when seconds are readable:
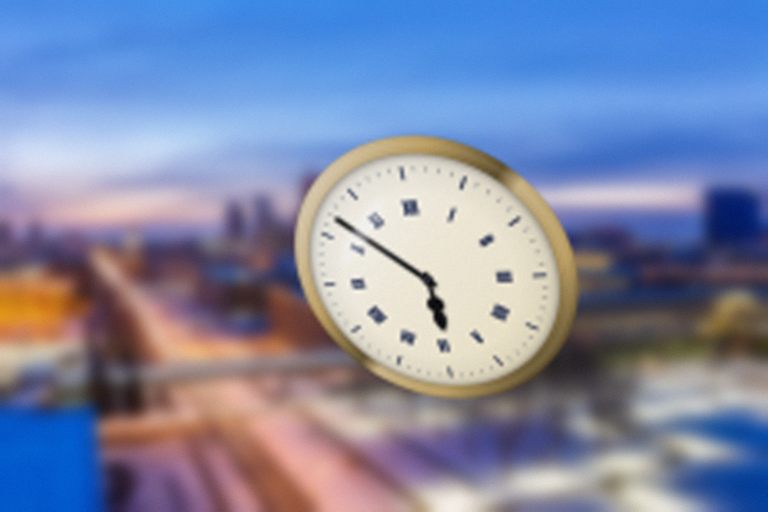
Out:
5,52
